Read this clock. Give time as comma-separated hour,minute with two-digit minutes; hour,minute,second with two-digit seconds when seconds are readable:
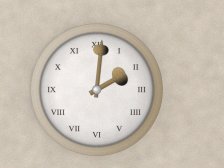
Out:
2,01
